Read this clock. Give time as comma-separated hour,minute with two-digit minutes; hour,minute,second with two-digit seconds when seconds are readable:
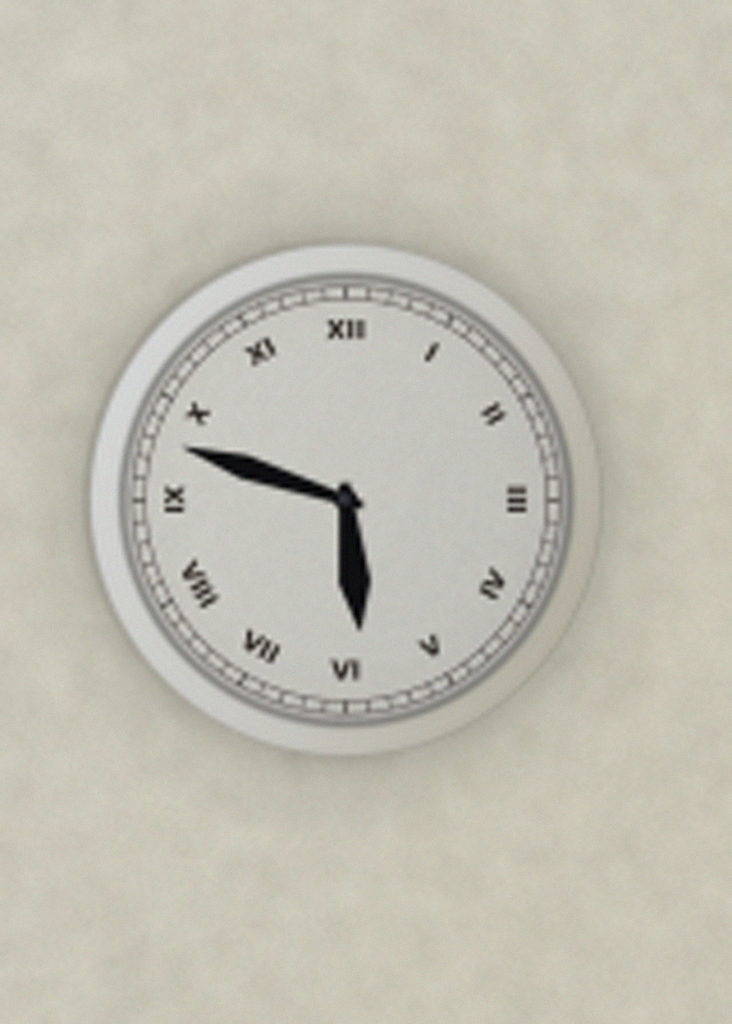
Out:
5,48
